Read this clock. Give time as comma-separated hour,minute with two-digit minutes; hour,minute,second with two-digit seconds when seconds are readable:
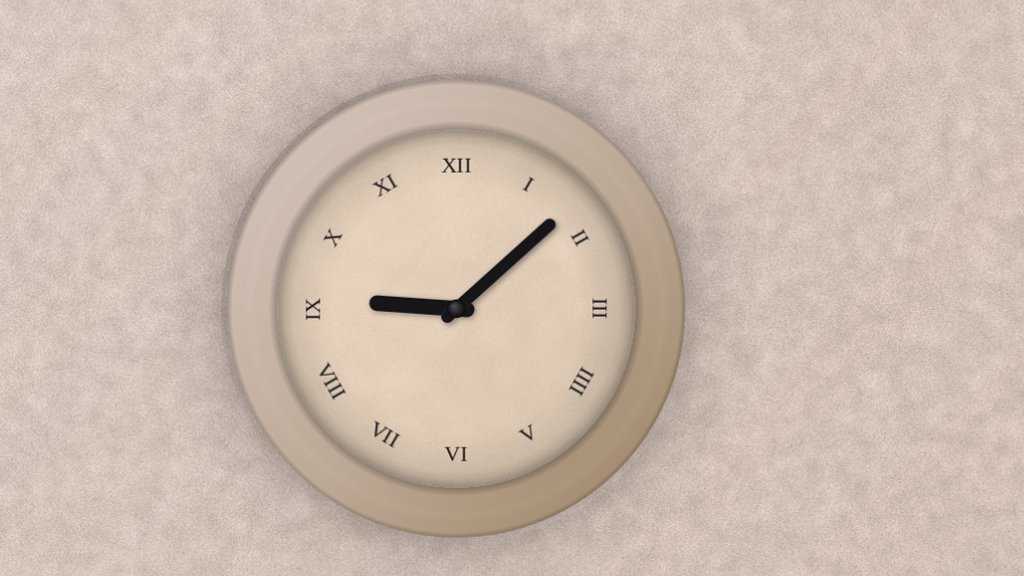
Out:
9,08
